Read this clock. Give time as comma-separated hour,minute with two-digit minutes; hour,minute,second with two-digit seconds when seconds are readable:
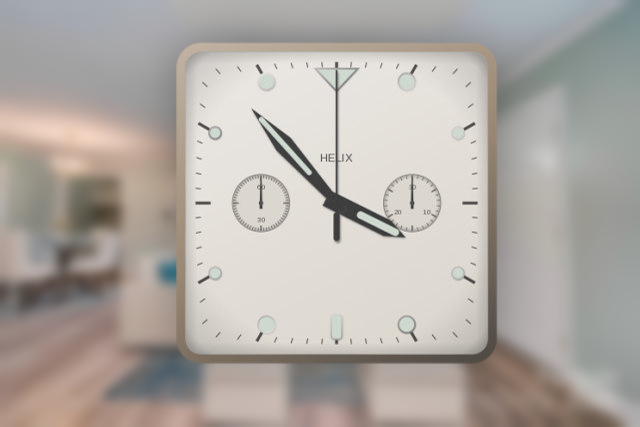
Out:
3,53
